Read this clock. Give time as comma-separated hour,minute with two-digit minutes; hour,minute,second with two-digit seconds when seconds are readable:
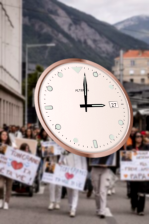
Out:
3,02
